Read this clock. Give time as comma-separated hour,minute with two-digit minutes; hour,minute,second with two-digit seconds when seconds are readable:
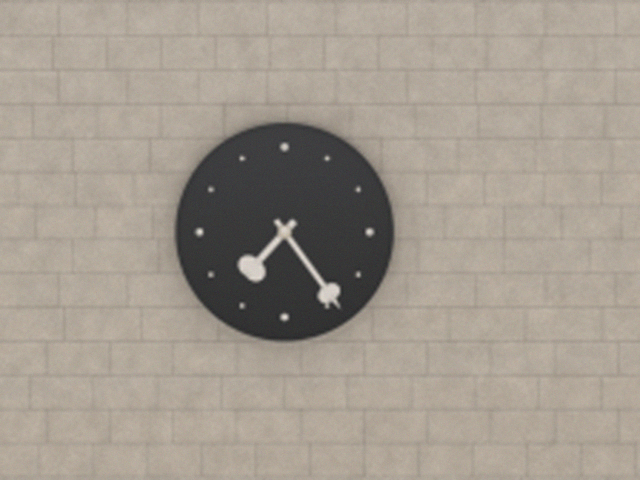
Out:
7,24
